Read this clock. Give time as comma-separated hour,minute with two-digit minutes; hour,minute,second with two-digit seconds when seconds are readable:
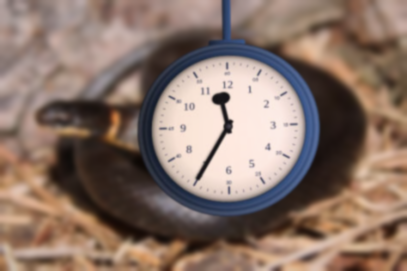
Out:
11,35
